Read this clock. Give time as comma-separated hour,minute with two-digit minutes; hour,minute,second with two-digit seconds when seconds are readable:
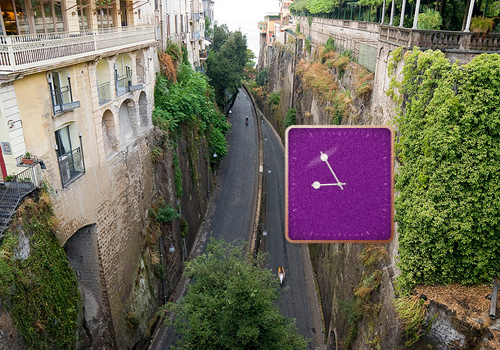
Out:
8,55
